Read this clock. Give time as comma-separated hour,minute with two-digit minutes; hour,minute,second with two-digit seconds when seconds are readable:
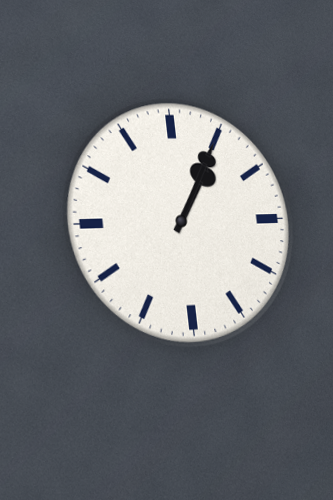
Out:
1,05
